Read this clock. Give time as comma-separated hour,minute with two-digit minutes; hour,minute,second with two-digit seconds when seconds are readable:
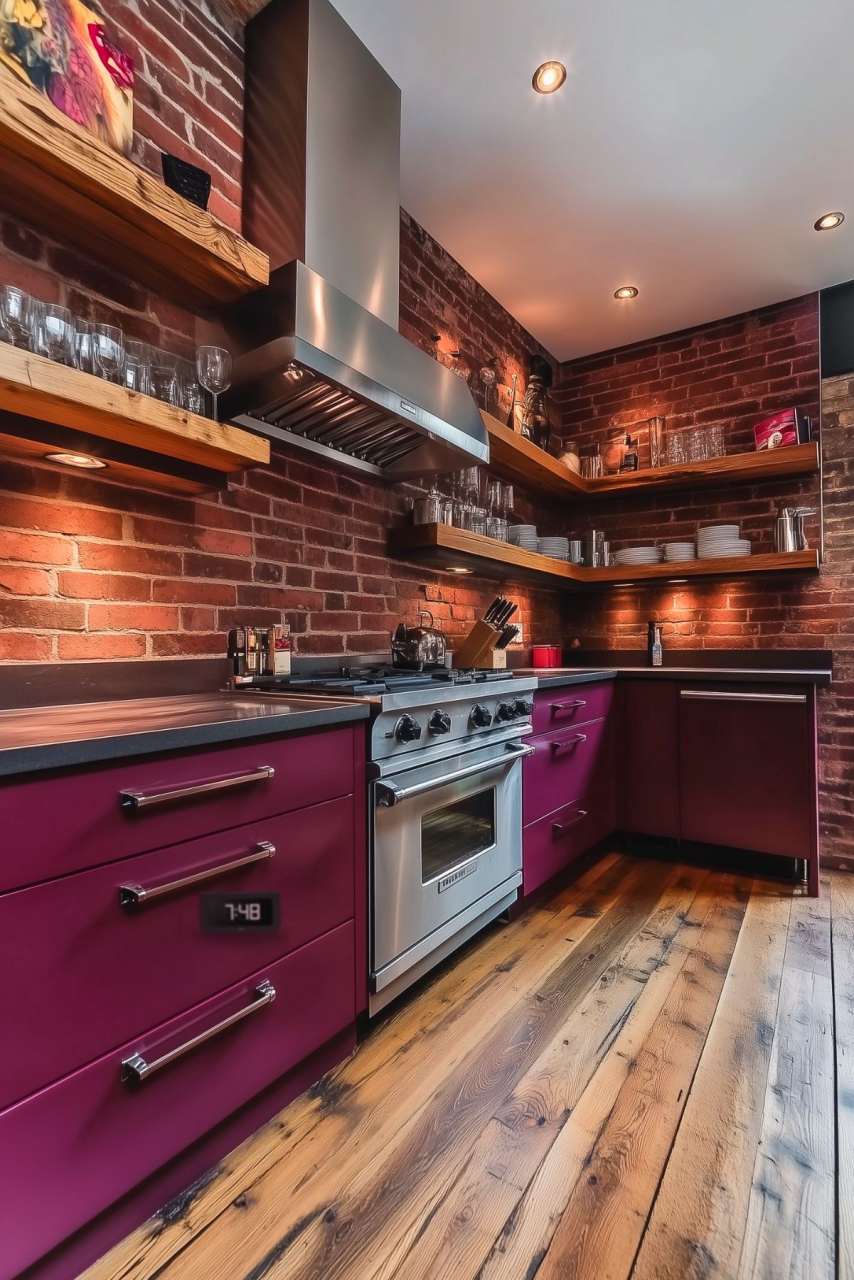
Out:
7,48
